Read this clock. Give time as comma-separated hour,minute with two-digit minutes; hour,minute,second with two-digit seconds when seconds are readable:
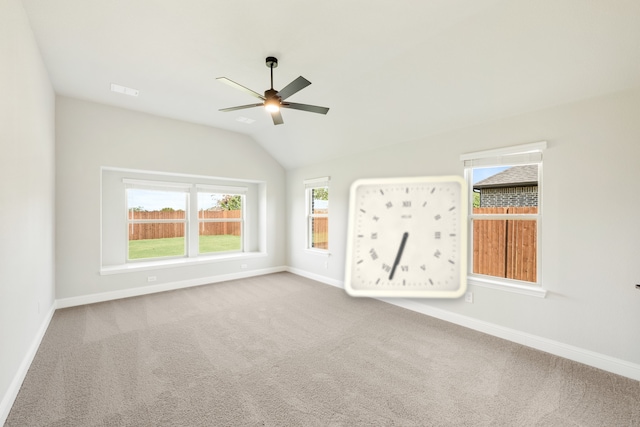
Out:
6,33
